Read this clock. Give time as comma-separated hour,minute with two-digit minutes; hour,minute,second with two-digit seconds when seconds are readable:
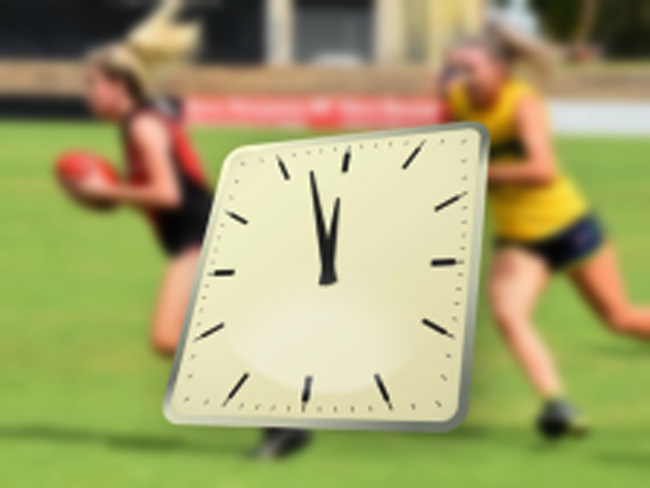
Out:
11,57
